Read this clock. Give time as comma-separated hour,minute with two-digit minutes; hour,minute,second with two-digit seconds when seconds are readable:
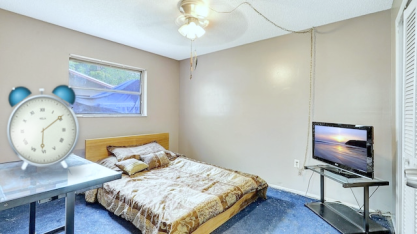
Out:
6,09
